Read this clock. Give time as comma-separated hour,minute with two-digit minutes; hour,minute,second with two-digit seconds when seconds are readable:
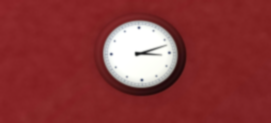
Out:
3,12
